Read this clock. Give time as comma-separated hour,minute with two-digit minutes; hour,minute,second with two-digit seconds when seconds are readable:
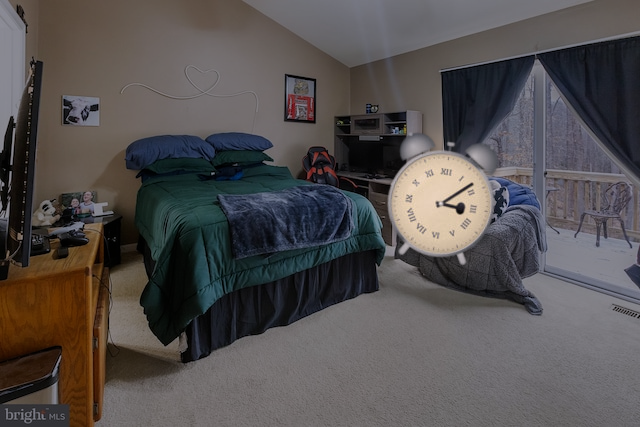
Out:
3,08
